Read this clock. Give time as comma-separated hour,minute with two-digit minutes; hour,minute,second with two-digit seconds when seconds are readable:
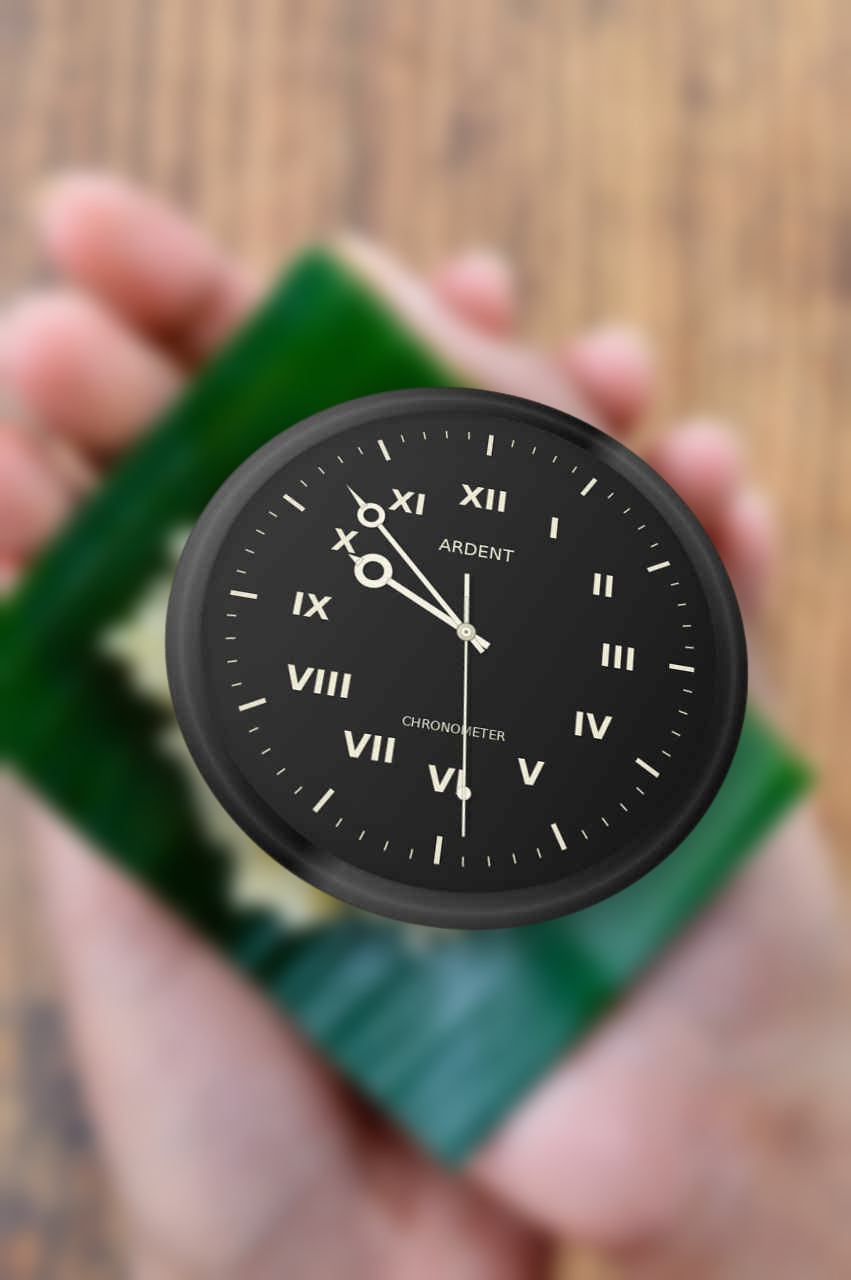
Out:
9,52,29
